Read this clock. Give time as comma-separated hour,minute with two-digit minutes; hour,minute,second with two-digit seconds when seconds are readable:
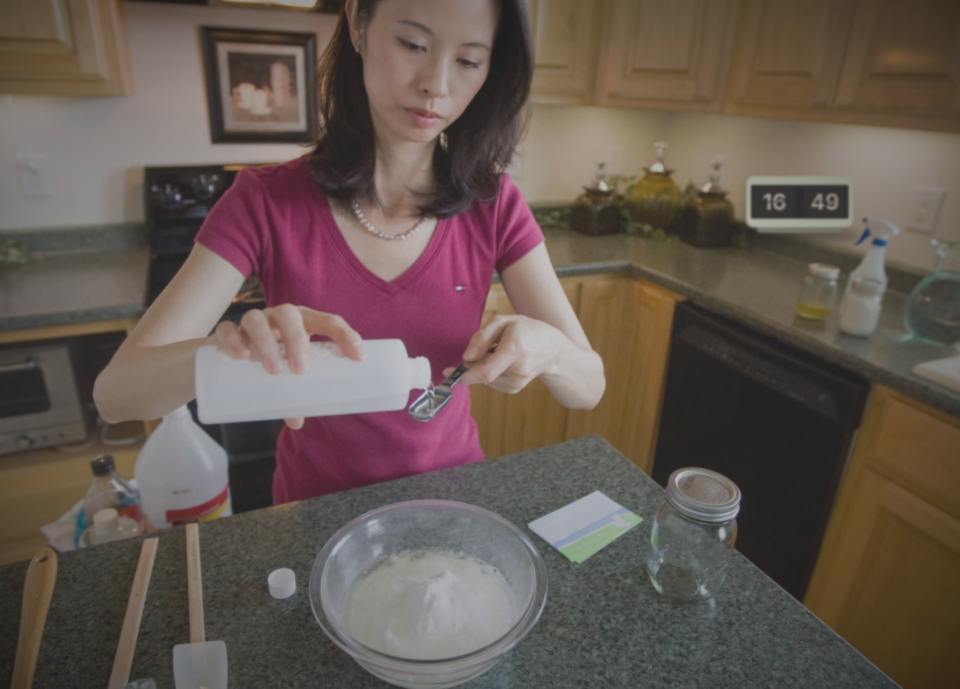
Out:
16,49
